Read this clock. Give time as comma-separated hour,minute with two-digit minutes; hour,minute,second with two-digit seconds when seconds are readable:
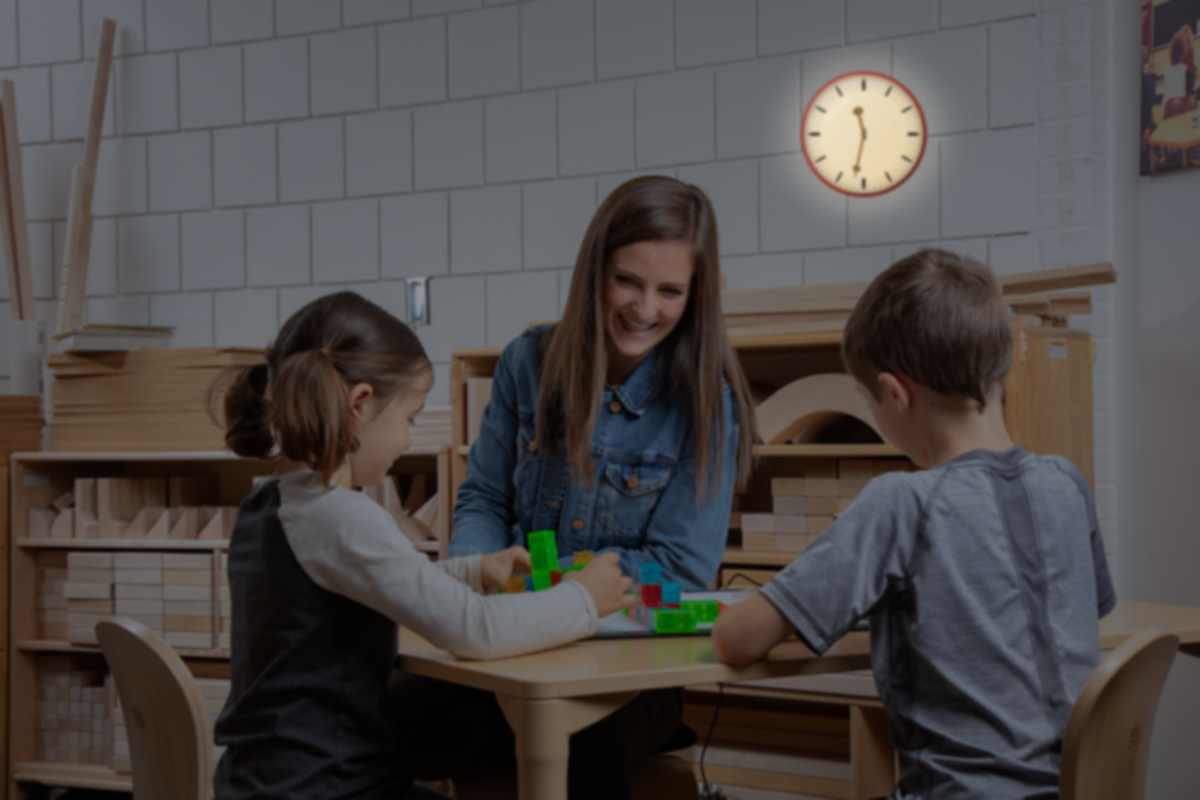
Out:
11,32
